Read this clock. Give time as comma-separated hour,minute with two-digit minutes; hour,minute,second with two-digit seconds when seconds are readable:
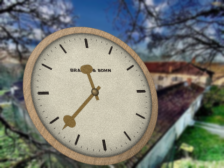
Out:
11,38
